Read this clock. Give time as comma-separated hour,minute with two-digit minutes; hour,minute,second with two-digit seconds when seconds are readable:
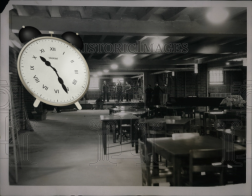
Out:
10,26
